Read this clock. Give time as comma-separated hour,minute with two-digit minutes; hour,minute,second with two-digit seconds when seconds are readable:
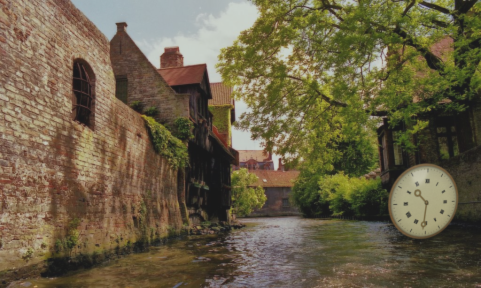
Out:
10,31
